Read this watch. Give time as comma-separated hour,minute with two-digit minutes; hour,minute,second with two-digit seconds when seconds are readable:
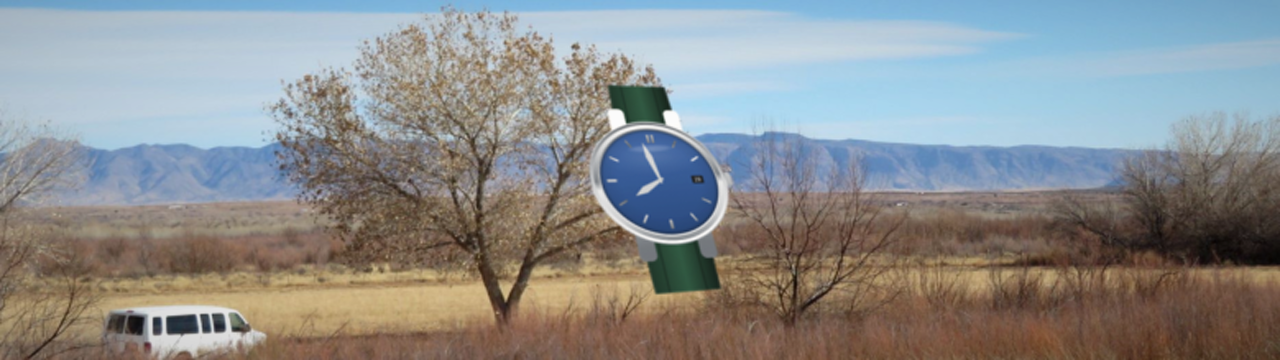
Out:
7,58
